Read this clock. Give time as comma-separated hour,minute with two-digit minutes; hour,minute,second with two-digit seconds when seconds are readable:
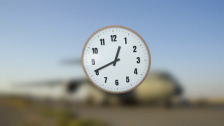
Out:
12,41
